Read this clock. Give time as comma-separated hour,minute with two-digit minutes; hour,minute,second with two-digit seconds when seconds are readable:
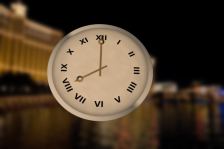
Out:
8,00
